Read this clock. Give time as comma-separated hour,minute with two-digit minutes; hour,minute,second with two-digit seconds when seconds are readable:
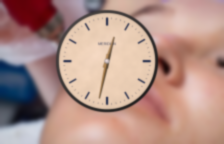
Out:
12,32
